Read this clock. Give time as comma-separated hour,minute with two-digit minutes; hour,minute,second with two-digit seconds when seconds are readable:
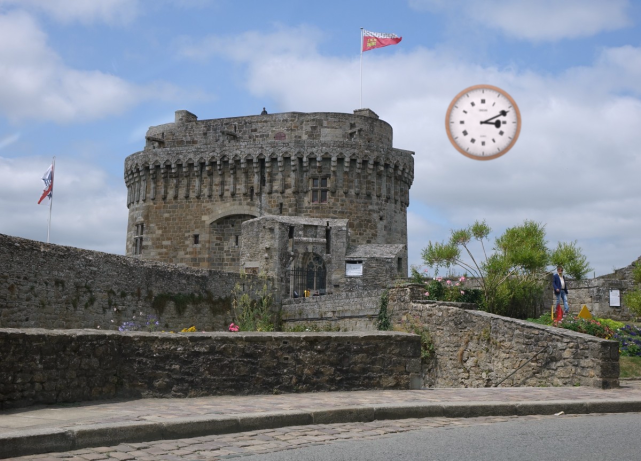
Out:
3,11
